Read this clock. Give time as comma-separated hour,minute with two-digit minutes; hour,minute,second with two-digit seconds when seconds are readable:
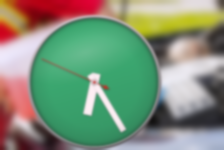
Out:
6,24,49
